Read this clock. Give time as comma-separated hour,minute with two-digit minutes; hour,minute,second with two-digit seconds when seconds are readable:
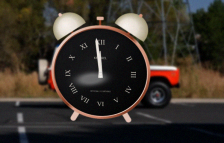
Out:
11,59
